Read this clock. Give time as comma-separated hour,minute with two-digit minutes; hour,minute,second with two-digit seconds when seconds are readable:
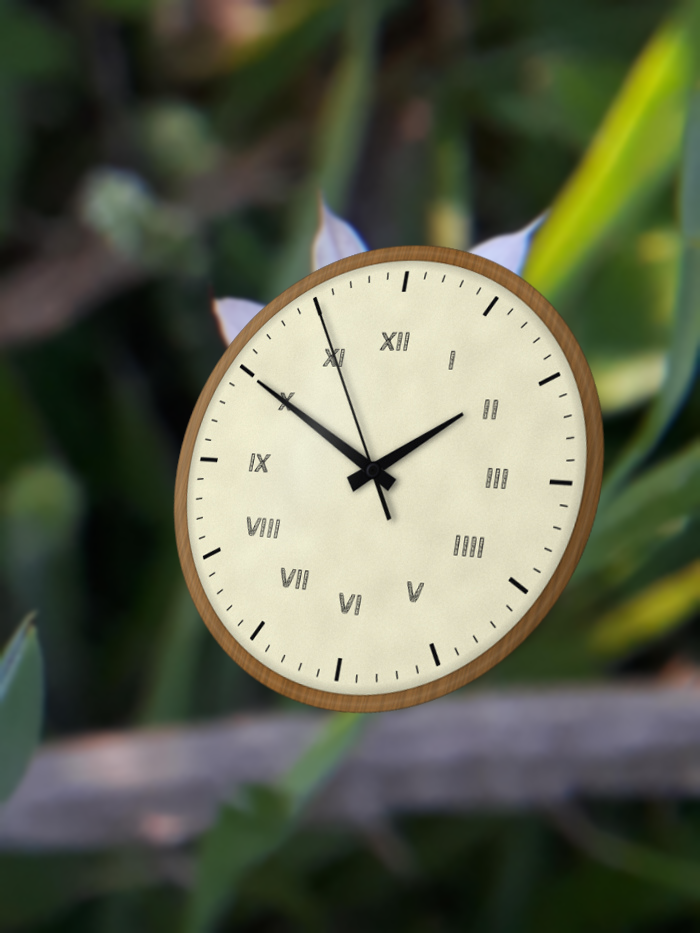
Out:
1,49,55
